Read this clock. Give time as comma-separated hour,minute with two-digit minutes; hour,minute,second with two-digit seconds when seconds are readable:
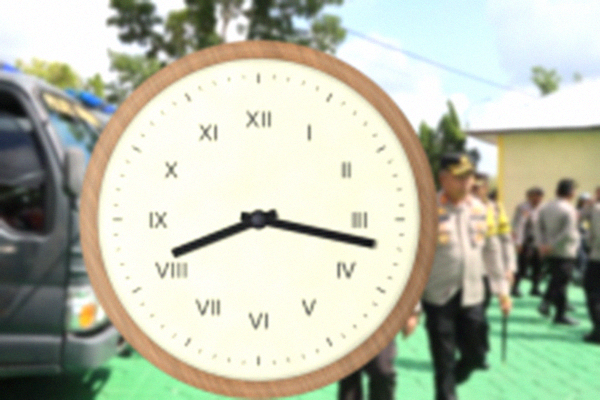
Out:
8,17
